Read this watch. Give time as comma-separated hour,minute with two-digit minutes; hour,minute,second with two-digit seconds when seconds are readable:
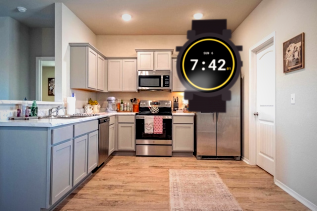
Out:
7,42
